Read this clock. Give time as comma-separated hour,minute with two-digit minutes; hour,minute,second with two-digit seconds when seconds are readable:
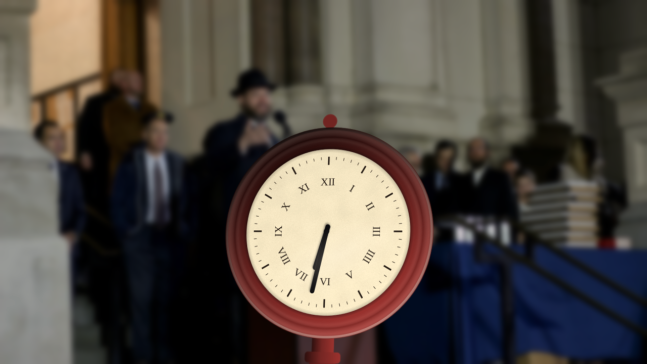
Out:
6,32
